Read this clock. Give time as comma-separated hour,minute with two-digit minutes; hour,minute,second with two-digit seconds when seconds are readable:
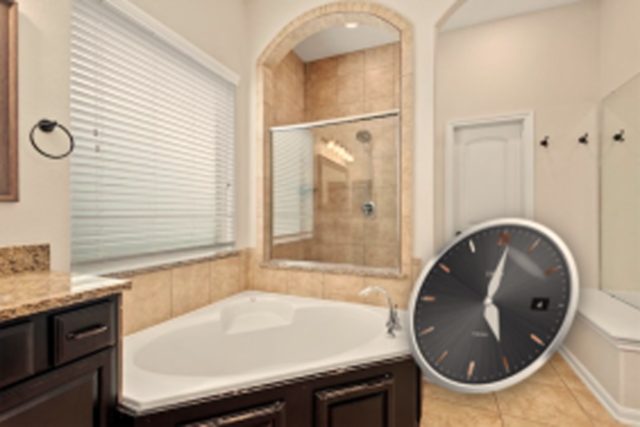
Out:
5,01
